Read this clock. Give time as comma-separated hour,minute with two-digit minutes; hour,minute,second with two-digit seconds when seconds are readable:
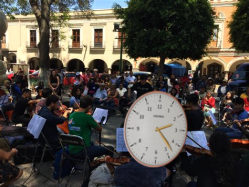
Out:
2,23
